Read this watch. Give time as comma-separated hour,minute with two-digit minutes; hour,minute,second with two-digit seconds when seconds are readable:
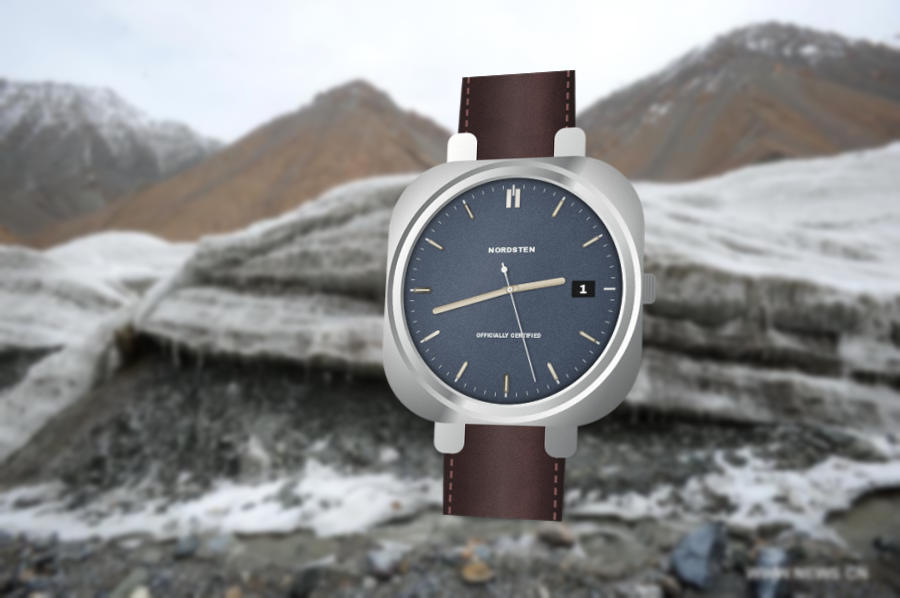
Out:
2,42,27
